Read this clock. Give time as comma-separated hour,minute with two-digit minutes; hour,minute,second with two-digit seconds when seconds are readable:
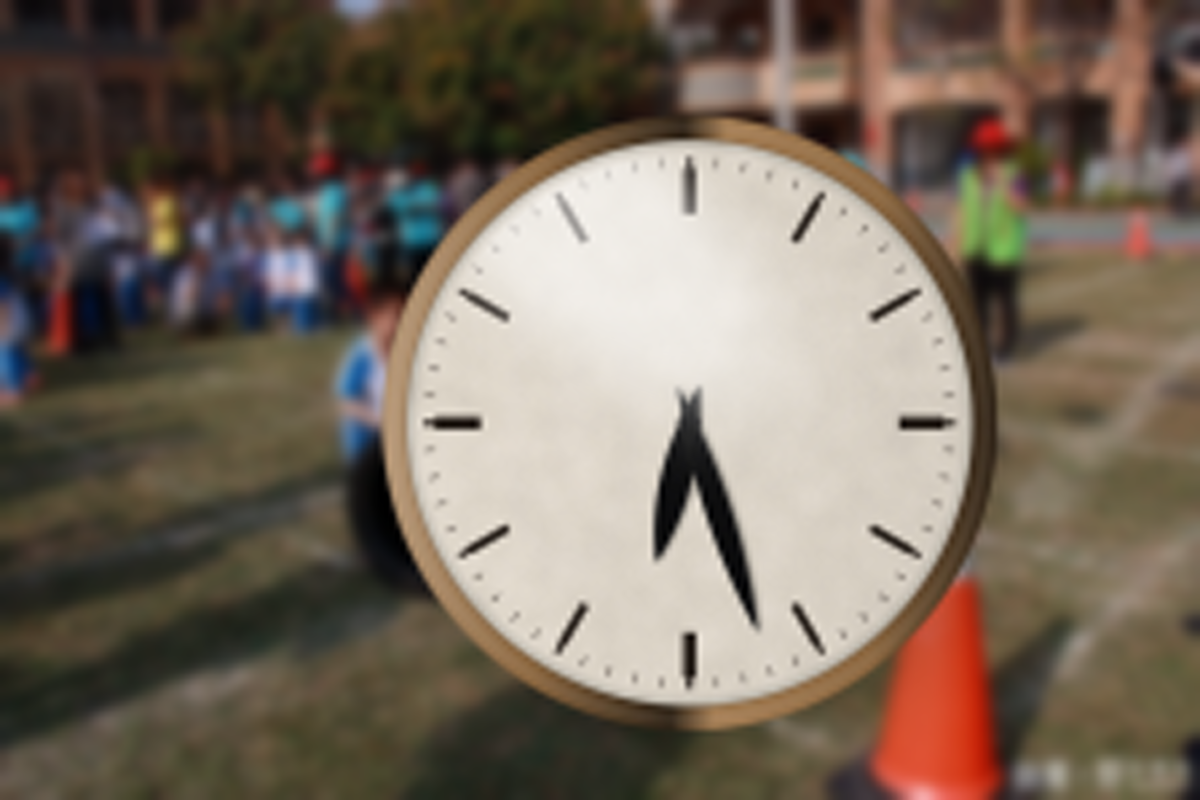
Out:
6,27
